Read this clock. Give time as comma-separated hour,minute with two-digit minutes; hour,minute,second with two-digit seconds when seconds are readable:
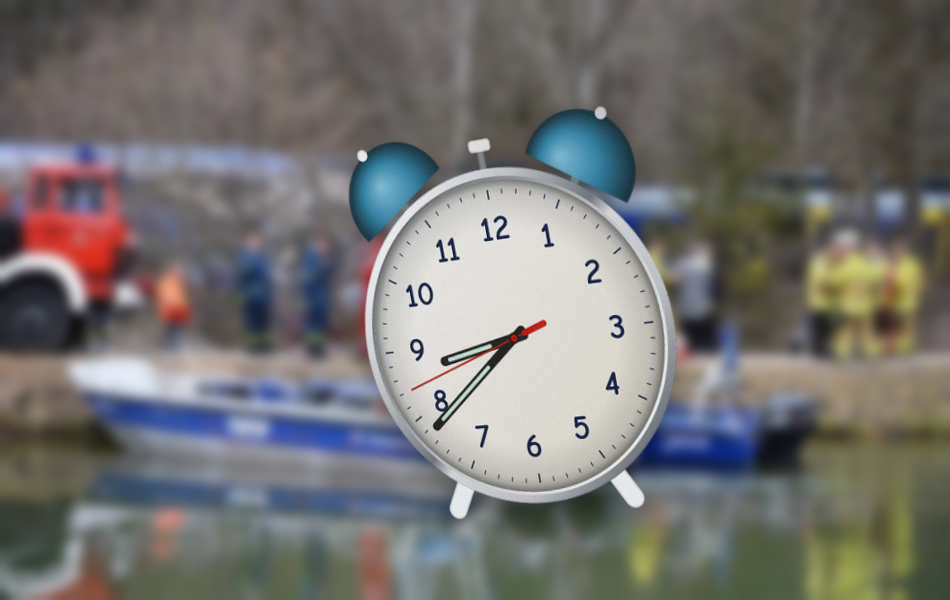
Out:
8,38,42
